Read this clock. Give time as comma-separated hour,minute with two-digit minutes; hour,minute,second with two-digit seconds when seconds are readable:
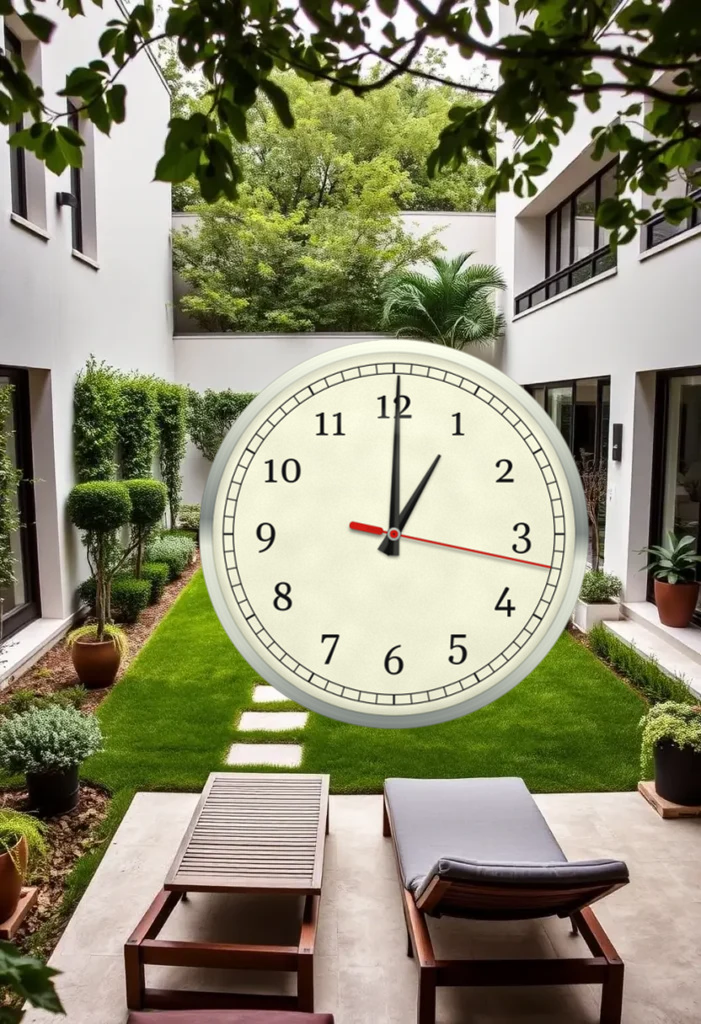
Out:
1,00,17
